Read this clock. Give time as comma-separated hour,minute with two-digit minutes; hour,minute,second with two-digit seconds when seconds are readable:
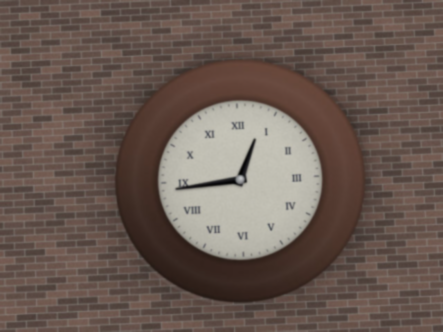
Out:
12,44
